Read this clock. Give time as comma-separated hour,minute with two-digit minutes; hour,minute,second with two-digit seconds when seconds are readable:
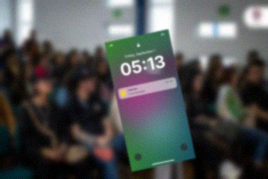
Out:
5,13
